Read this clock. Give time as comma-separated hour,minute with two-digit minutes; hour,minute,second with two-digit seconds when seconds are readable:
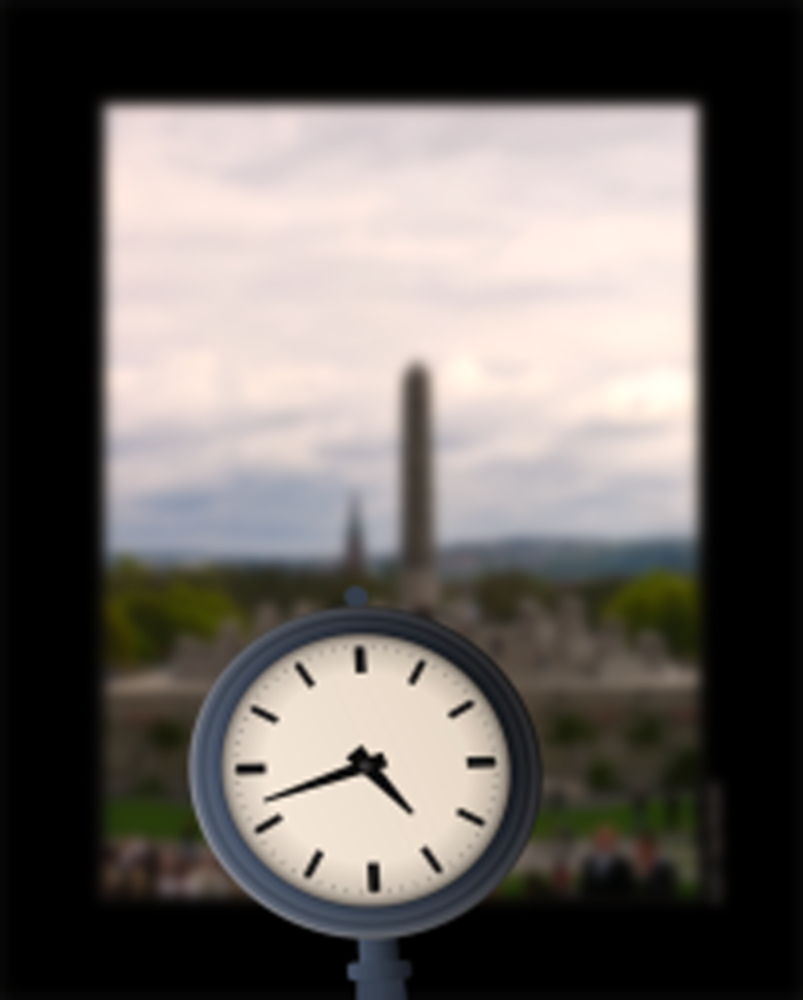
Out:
4,42
